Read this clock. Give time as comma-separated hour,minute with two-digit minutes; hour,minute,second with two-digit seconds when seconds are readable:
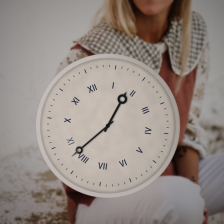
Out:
1,42
